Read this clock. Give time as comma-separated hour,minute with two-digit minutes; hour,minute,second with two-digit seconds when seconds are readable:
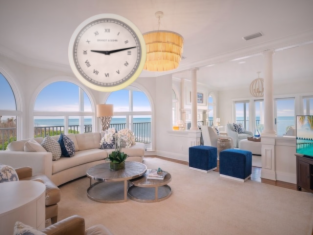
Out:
9,13
